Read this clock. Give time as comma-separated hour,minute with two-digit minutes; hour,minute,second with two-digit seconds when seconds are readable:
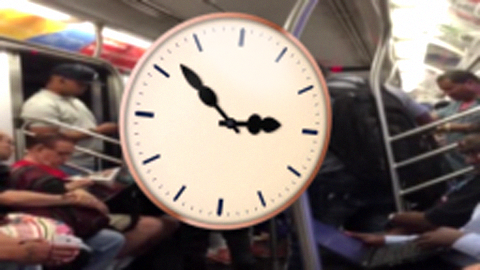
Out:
2,52
